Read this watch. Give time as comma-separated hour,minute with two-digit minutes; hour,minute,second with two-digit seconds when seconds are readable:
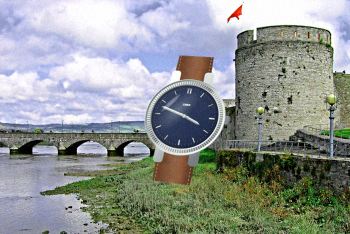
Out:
3,48
